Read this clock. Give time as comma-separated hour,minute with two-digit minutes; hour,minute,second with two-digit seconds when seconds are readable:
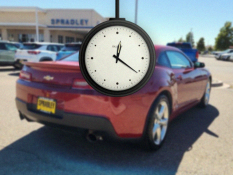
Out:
12,21
